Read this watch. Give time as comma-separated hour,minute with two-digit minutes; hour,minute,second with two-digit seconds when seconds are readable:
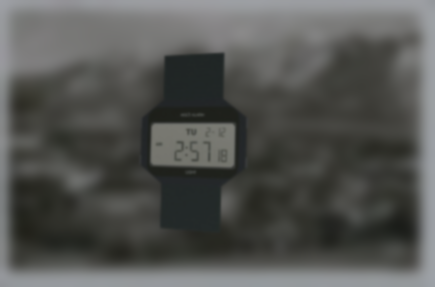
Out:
2,57,18
